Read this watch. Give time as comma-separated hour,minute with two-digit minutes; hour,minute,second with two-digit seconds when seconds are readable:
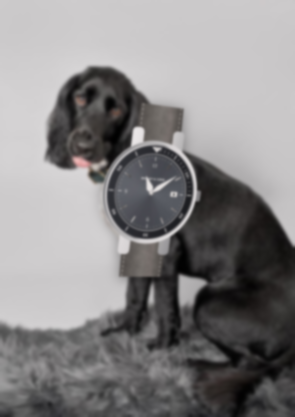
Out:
11,09
